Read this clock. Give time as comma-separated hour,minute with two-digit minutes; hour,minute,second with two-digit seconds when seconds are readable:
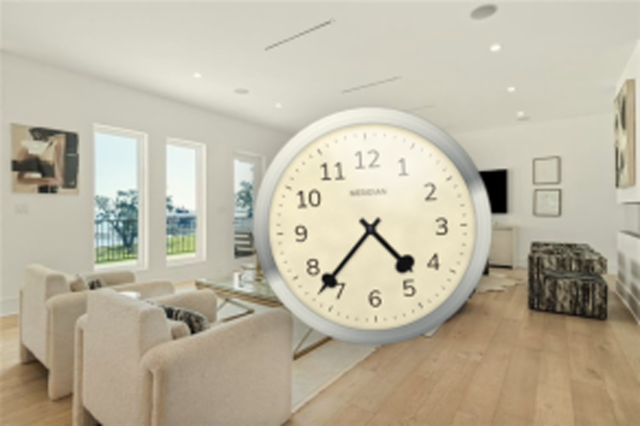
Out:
4,37
